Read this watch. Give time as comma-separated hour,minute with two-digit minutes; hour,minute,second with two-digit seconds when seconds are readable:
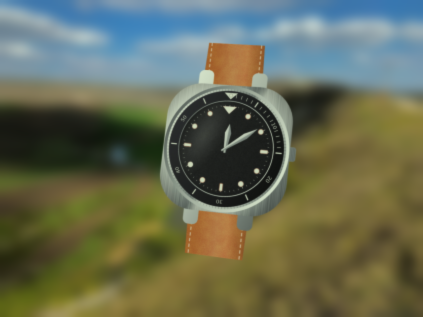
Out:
12,09
